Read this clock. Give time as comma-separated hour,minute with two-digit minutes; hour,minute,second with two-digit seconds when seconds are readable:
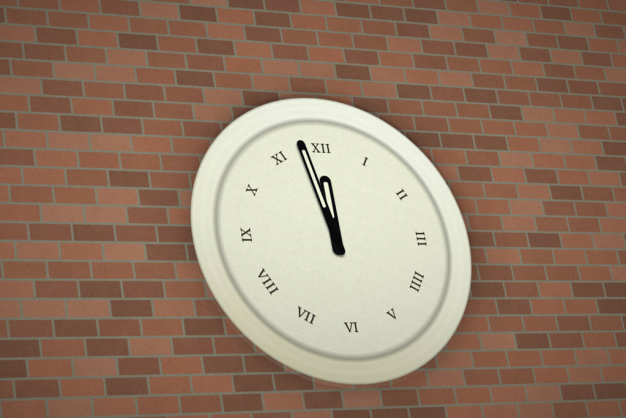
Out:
11,58
